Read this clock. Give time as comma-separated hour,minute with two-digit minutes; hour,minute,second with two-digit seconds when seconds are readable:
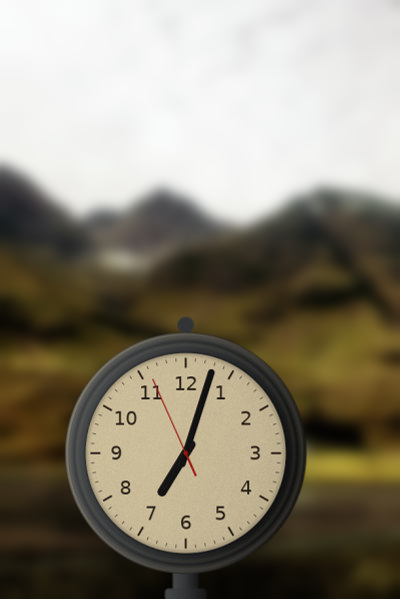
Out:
7,02,56
